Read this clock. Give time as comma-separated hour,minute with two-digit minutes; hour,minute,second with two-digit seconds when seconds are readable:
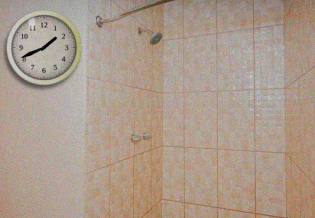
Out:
1,41
